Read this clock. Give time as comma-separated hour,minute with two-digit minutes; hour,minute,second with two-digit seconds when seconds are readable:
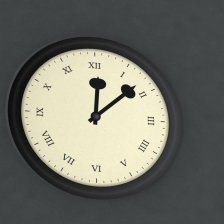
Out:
12,08
